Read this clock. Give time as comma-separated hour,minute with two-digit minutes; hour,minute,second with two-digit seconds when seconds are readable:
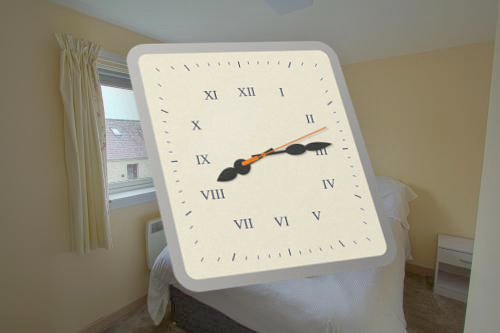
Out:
8,14,12
